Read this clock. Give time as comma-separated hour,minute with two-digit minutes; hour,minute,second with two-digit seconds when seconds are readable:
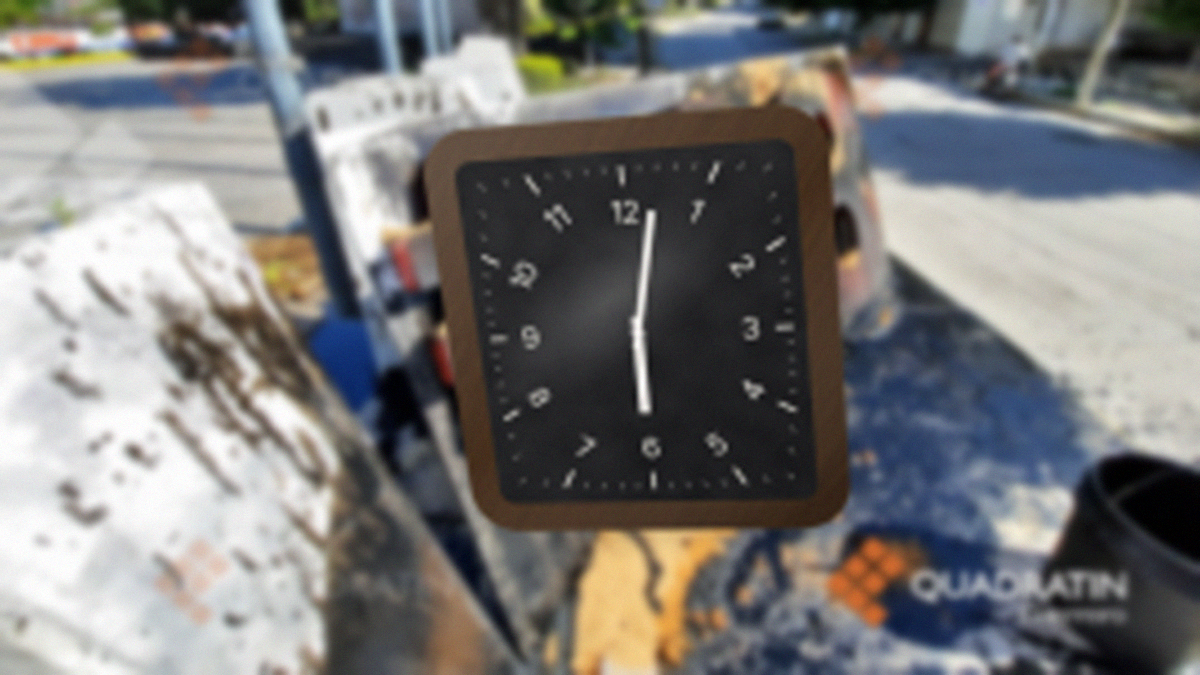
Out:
6,02
